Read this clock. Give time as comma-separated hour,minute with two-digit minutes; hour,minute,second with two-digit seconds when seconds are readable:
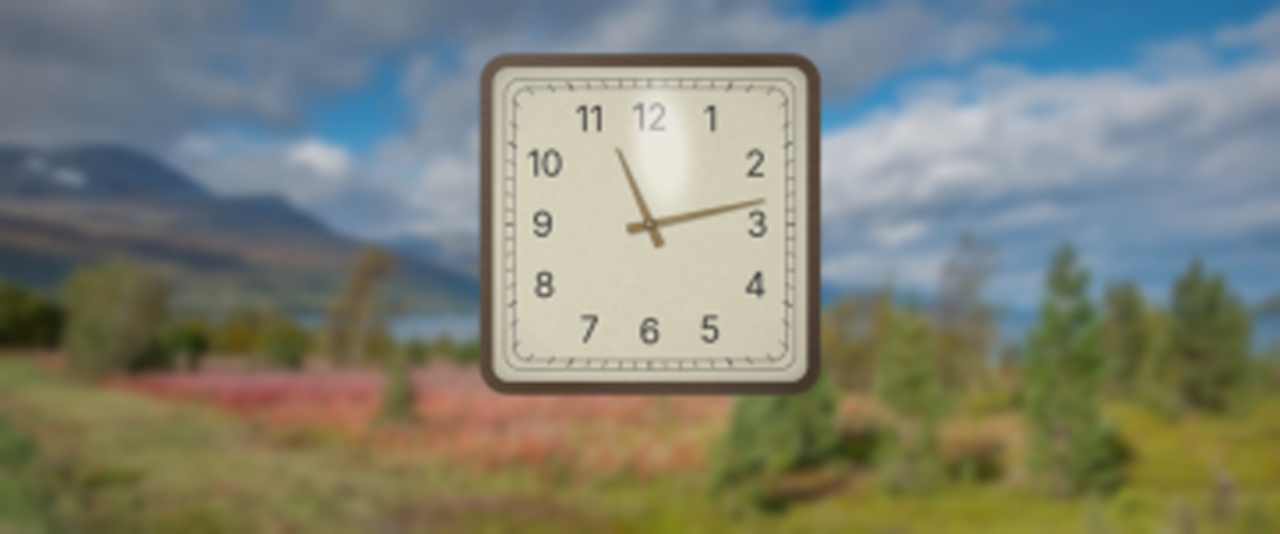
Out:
11,13
